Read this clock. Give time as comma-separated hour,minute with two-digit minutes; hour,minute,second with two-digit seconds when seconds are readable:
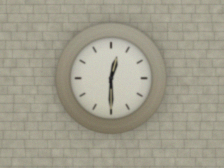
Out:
12,30
